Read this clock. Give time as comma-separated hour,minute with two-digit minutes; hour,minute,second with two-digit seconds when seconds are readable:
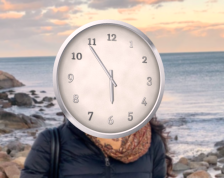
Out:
5,54
